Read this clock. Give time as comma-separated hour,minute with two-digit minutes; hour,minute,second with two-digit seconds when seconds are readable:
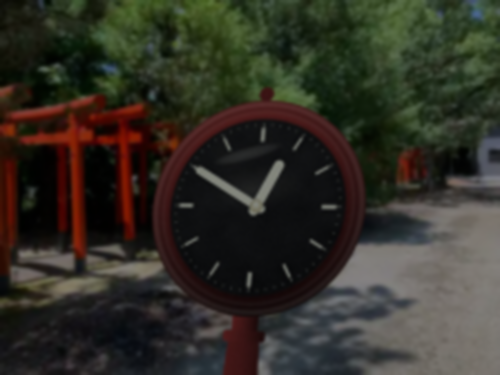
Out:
12,50
